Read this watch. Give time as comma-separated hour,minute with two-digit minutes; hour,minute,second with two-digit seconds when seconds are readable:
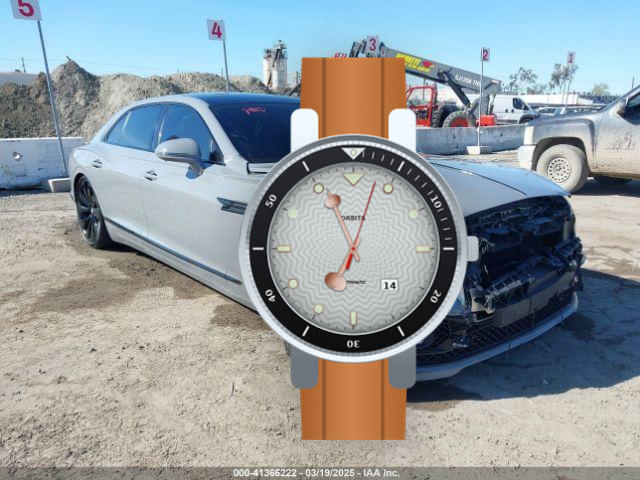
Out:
6,56,03
